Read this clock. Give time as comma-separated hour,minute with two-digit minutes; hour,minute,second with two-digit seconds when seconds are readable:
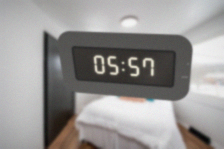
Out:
5,57
